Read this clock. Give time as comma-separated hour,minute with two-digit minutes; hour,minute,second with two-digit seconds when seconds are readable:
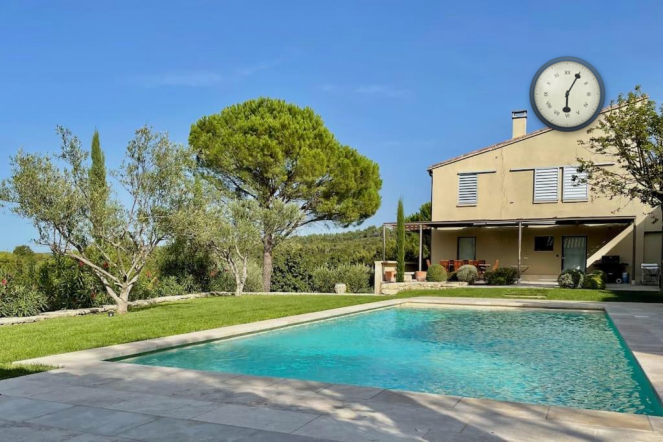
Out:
6,05
